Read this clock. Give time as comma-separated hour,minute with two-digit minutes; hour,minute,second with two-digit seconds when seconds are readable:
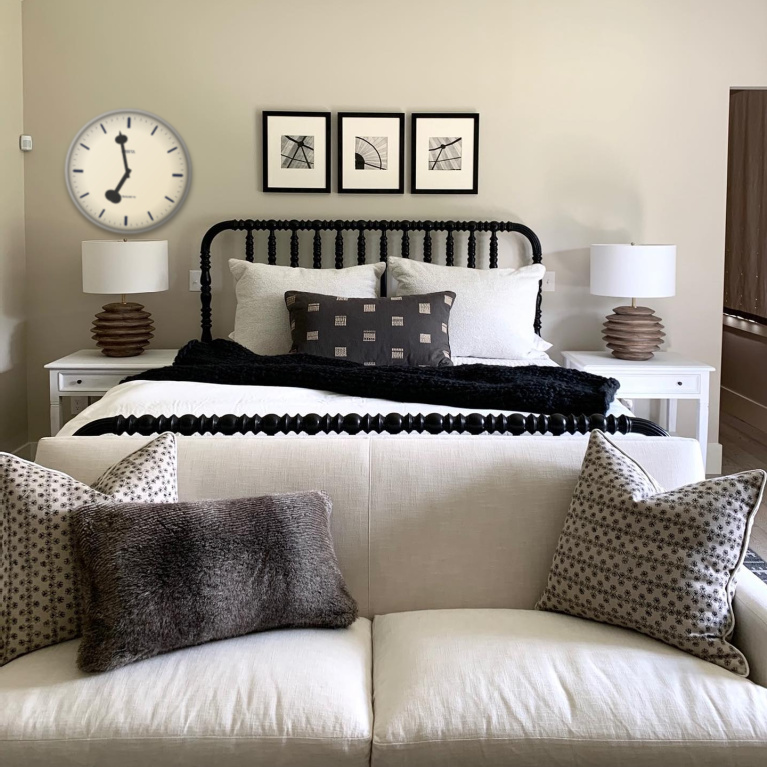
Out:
6,58
